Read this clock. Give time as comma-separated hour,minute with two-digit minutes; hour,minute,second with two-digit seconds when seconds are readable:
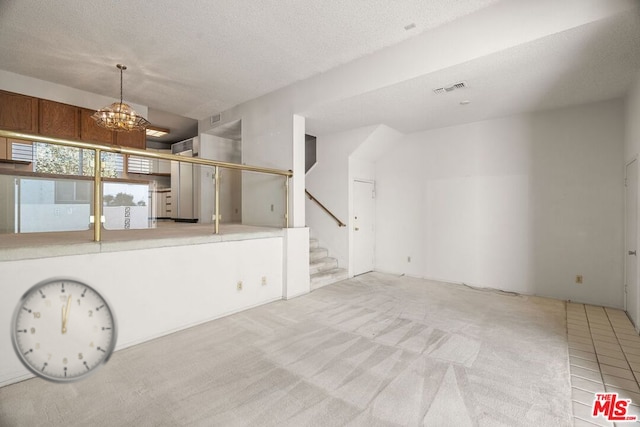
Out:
12,02
